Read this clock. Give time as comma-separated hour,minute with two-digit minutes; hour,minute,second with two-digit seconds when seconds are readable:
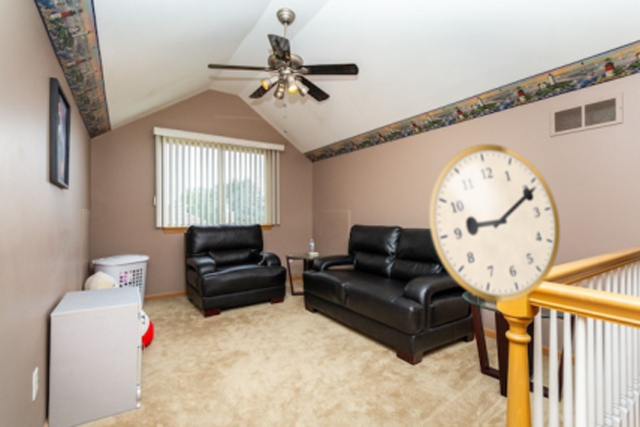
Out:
9,11
